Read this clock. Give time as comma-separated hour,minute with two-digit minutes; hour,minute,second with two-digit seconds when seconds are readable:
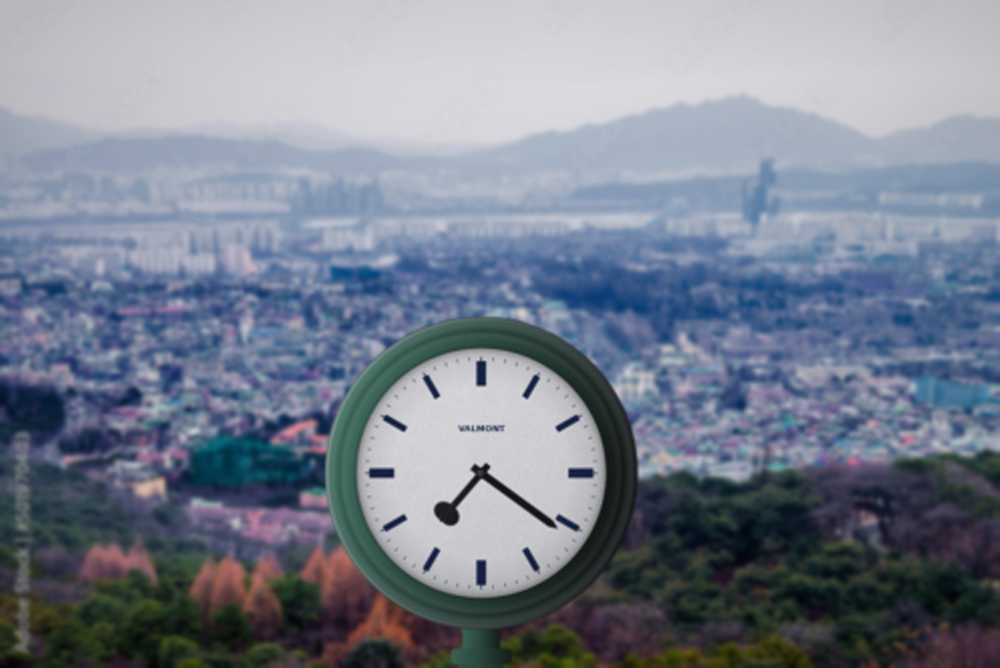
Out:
7,21
